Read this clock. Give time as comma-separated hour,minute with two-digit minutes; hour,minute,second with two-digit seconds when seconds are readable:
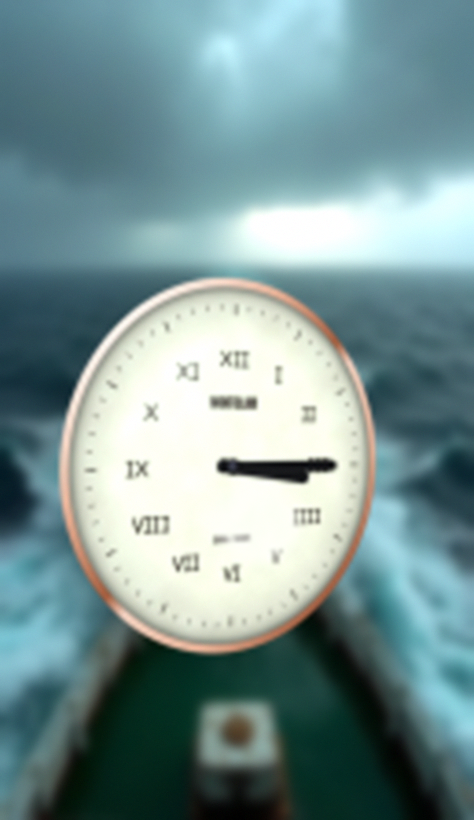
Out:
3,15
